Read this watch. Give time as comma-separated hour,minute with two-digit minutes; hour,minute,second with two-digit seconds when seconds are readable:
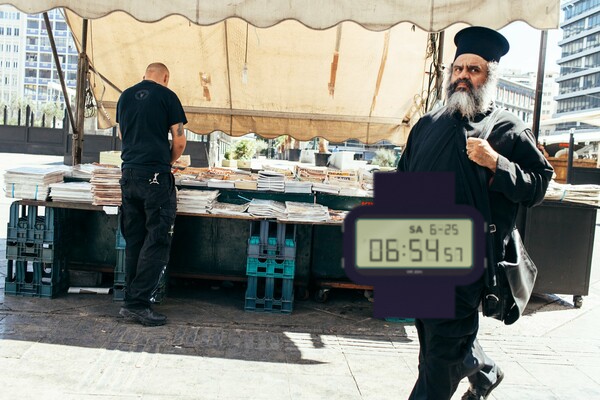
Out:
6,54,57
